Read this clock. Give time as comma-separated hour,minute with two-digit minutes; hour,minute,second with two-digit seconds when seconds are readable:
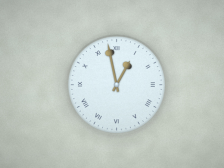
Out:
12,58
